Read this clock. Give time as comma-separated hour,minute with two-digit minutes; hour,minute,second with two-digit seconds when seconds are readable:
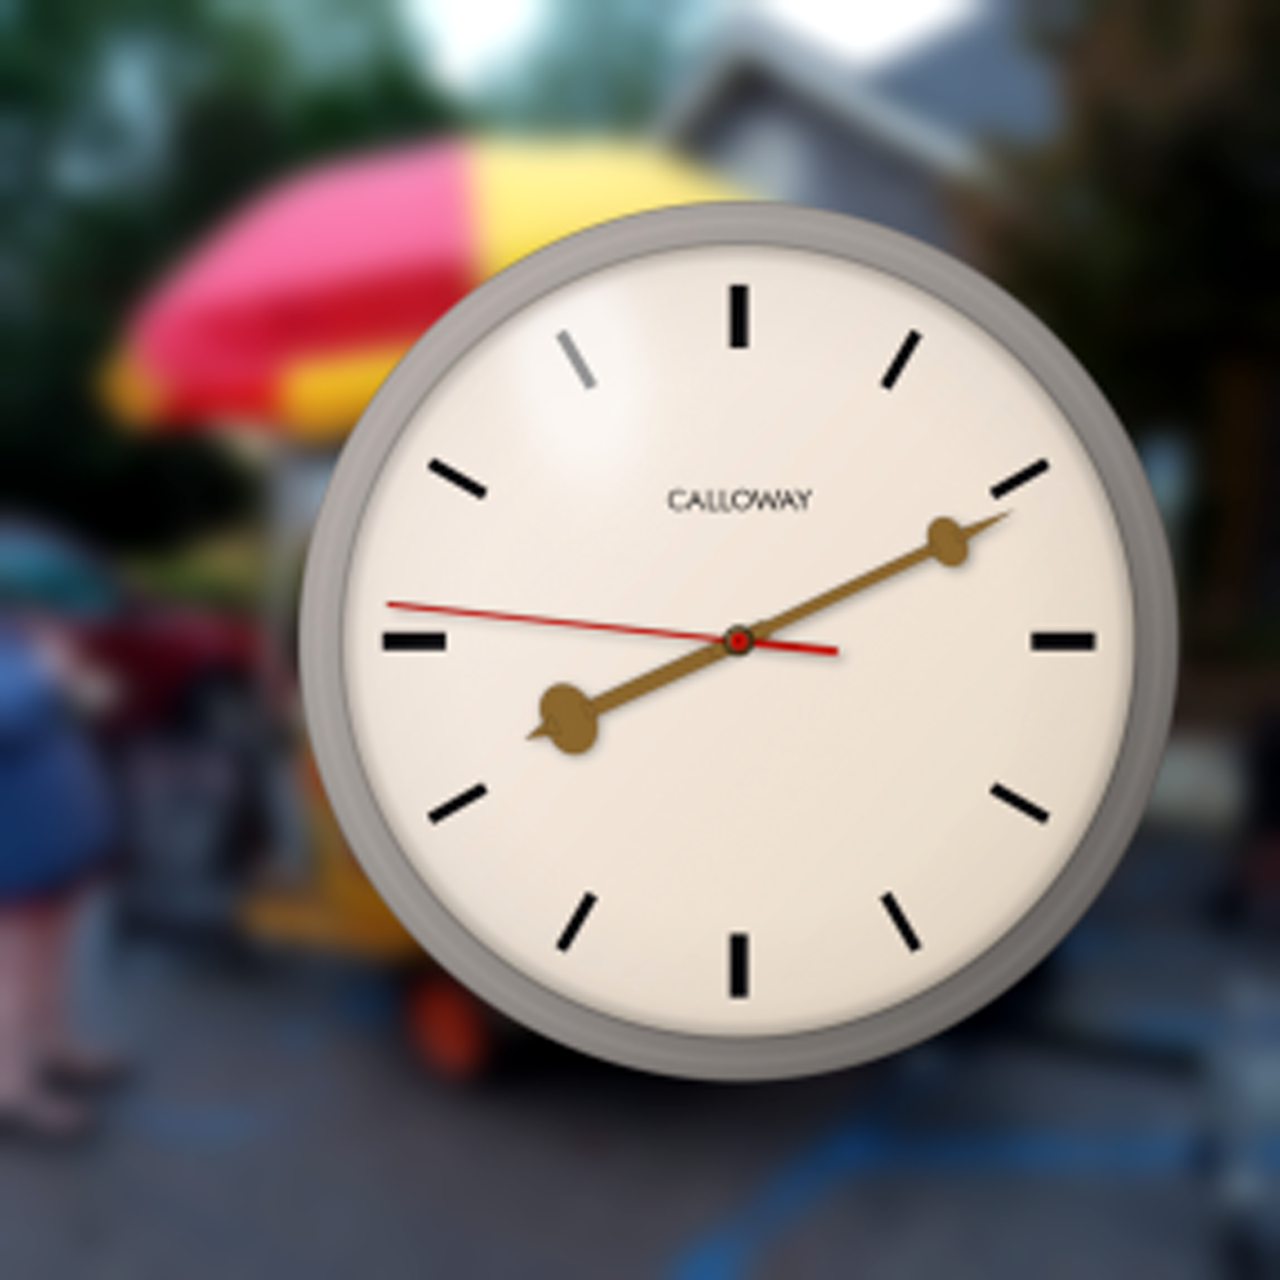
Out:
8,10,46
